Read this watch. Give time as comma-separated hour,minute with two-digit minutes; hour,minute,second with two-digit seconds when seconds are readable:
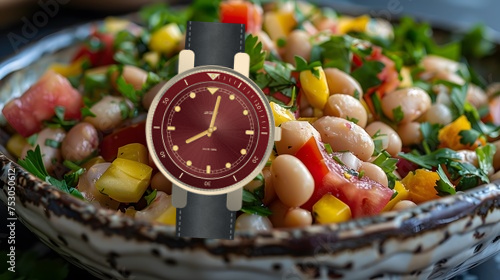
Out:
8,02
